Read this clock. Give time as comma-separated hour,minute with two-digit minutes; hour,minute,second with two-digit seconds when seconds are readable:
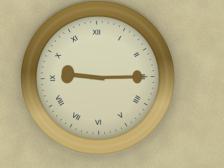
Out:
9,15
